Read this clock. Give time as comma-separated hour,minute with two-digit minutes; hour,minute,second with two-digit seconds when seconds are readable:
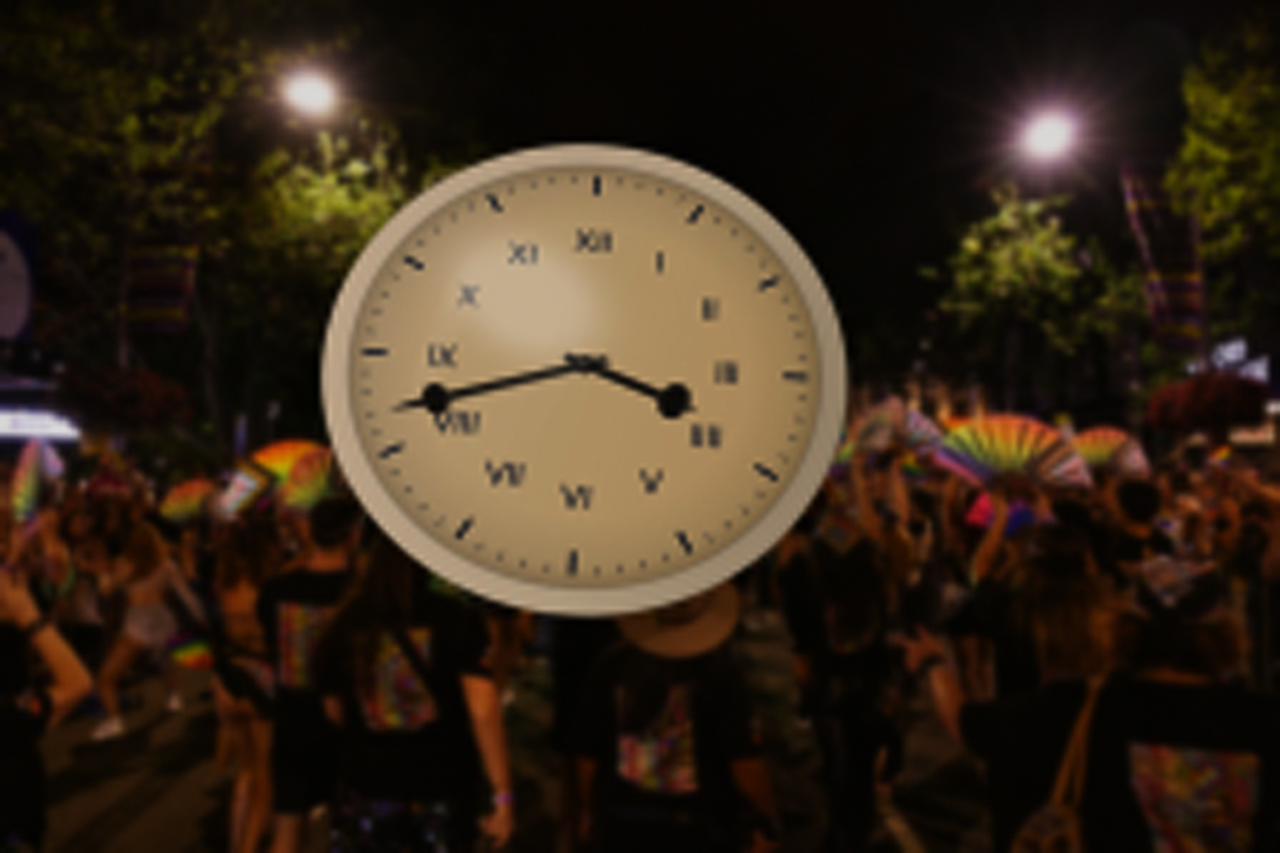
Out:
3,42
